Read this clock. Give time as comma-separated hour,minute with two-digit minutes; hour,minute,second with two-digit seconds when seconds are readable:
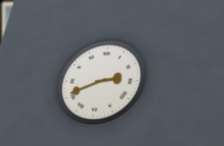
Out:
2,41
